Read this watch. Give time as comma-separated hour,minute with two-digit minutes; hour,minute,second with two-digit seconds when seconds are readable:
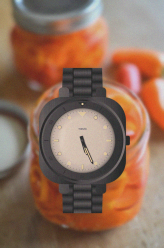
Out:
5,26
